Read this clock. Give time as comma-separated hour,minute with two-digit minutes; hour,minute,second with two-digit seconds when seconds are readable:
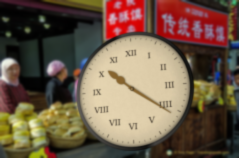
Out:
10,21
